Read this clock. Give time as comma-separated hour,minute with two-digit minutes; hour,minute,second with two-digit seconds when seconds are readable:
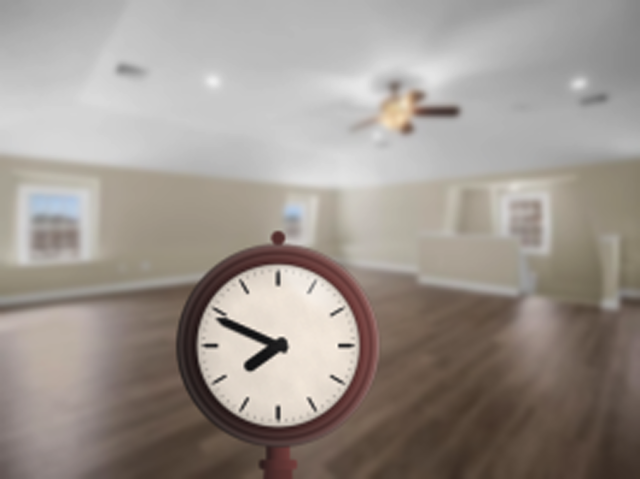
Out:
7,49
